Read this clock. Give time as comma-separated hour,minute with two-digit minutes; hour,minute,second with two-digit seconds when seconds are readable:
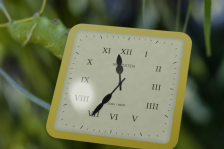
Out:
11,35
